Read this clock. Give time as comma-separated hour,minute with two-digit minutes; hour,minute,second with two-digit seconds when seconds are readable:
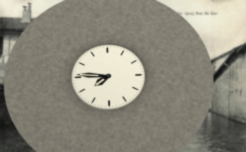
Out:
7,46
